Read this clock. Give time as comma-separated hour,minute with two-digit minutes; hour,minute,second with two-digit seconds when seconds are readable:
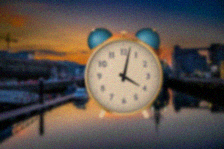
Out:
4,02
